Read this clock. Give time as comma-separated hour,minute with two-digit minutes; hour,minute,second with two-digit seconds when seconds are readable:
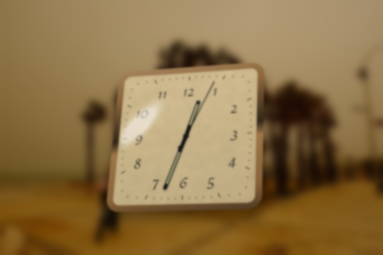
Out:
12,33,04
